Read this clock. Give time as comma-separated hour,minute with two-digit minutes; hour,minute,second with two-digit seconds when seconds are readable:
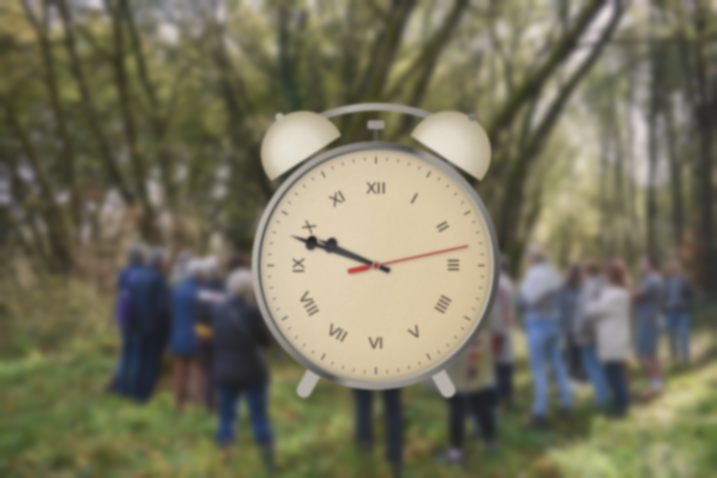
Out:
9,48,13
